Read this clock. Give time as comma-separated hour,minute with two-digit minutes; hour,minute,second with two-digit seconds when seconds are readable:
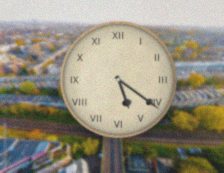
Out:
5,21
